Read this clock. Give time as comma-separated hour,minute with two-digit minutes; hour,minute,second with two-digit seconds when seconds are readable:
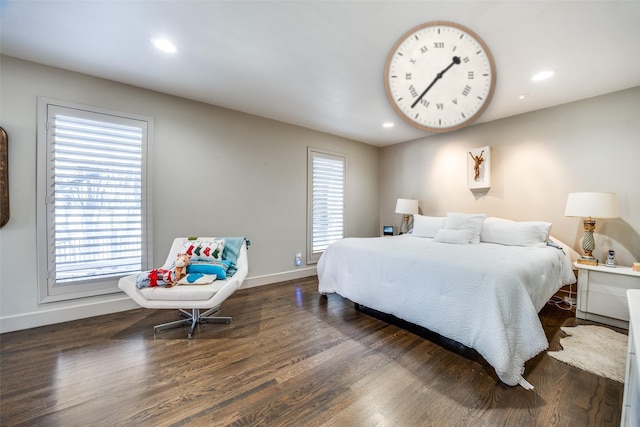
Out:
1,37
